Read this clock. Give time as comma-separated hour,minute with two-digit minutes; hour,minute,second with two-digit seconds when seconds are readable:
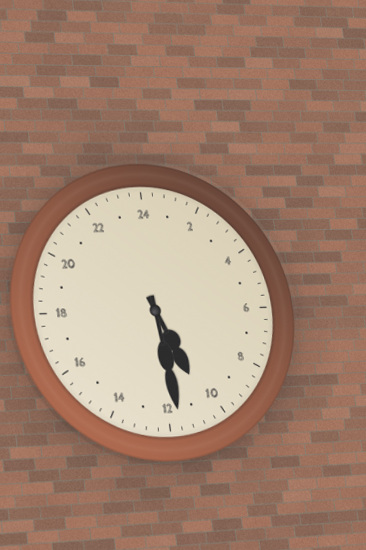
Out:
10,29
